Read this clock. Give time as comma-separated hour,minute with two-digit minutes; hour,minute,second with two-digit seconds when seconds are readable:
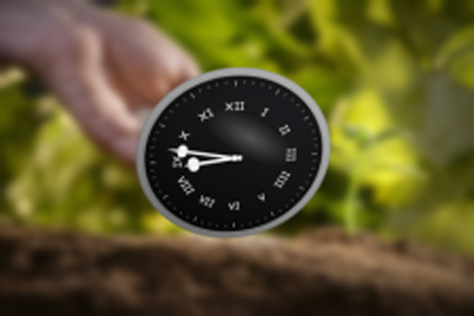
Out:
8,47
